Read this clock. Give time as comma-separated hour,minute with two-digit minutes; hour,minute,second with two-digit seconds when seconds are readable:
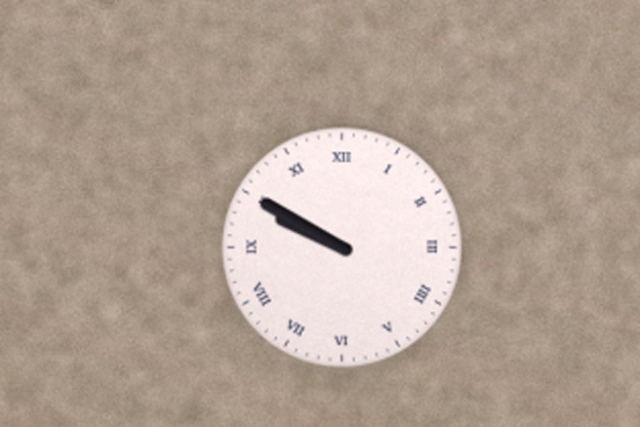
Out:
9,50
